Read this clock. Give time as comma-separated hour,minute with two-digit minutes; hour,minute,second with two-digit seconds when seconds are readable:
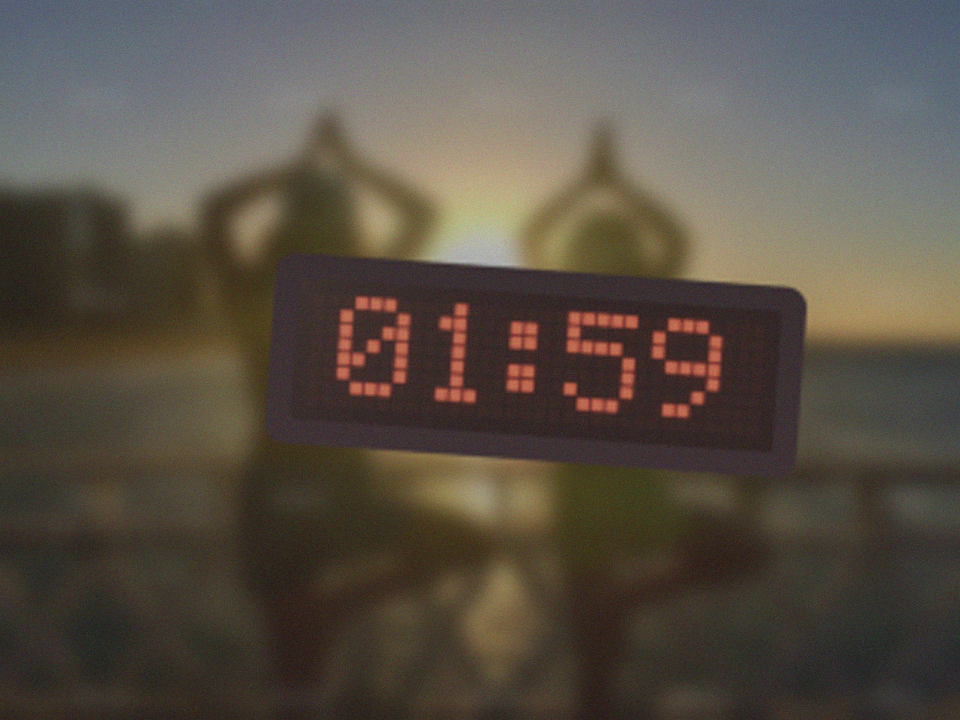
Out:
1,59
